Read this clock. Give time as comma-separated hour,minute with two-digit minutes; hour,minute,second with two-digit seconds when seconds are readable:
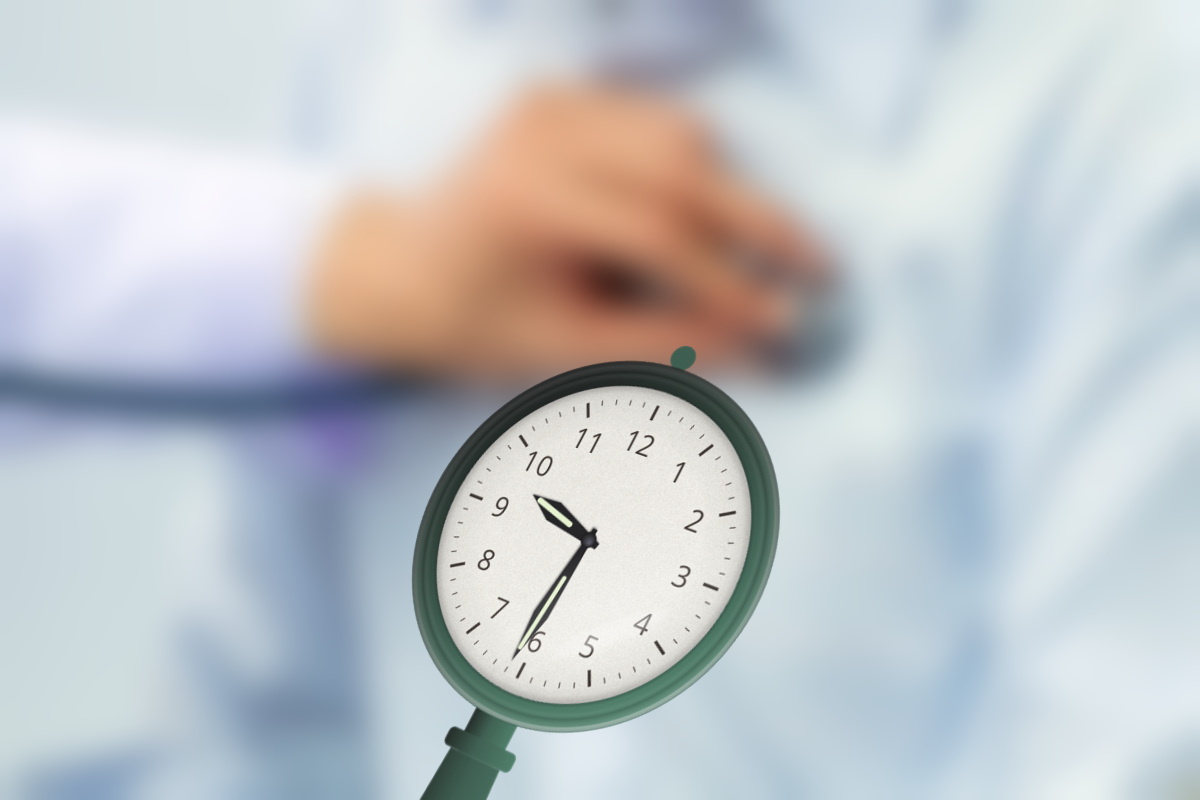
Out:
9,31
